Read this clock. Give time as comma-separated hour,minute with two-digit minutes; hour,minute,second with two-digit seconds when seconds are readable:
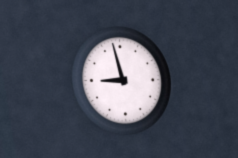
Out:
8,58
